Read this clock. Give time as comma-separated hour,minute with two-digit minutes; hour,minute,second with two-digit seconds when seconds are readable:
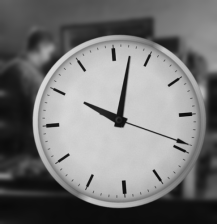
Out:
10,02,19
